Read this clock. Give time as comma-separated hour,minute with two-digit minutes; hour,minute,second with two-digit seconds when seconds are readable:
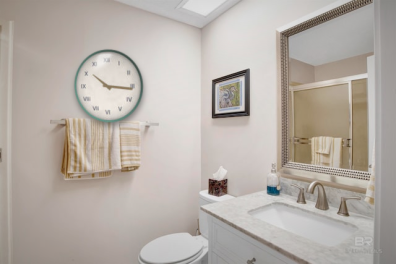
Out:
10,16
